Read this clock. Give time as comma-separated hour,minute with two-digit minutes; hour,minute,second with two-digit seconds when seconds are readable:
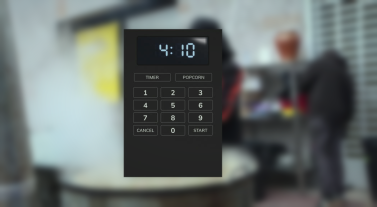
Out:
4,10
